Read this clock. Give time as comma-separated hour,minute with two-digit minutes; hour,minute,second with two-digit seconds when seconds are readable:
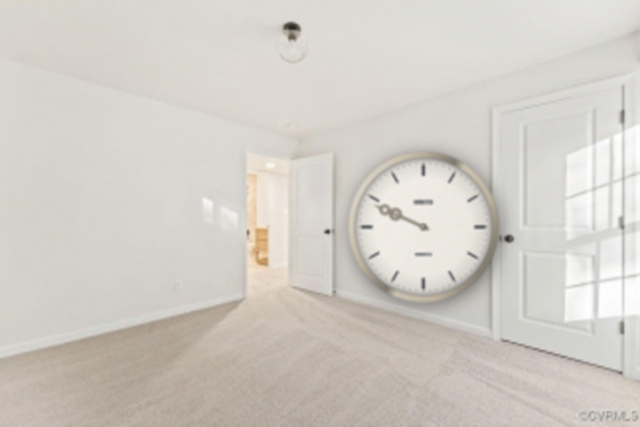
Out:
9,49
